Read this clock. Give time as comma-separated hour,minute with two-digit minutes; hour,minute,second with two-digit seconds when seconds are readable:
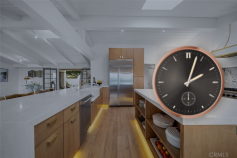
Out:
2,03
